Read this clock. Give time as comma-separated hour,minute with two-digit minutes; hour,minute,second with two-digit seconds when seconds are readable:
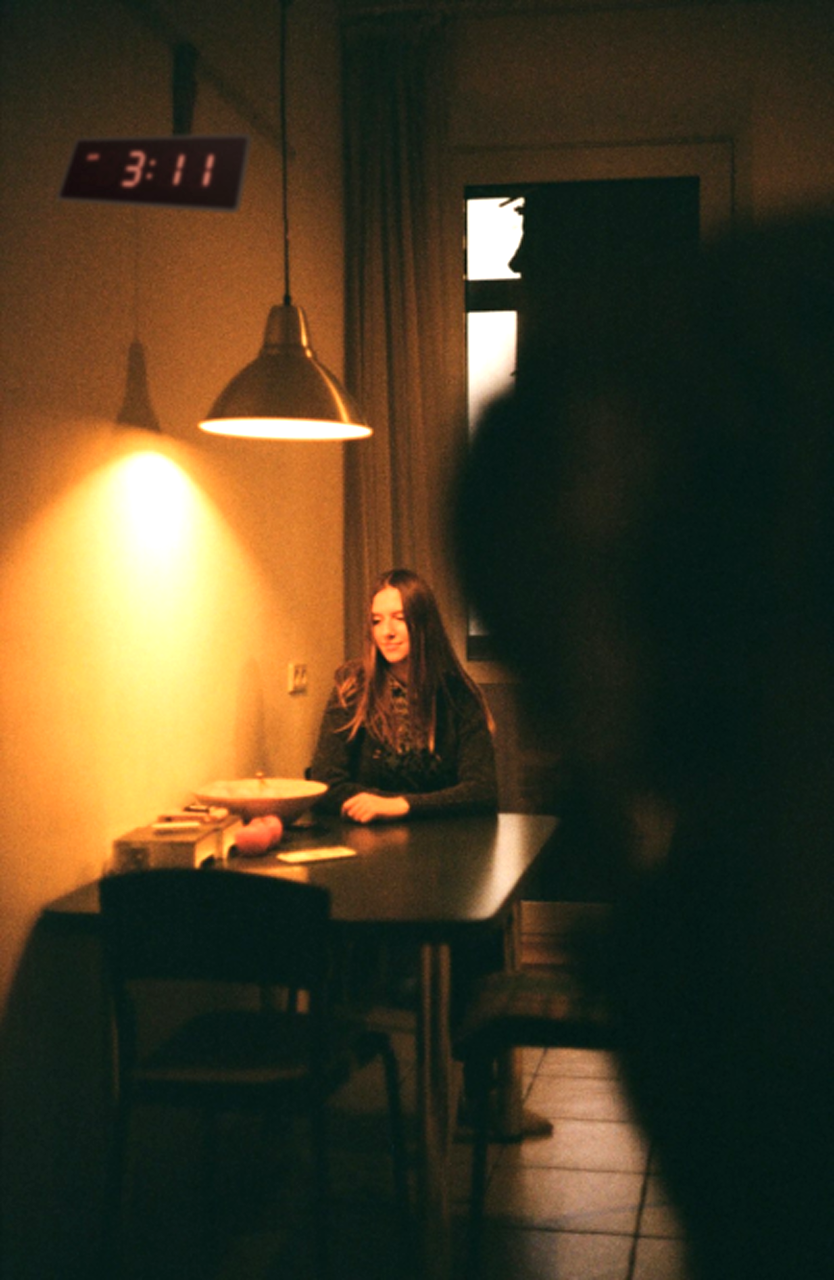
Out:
3,11
